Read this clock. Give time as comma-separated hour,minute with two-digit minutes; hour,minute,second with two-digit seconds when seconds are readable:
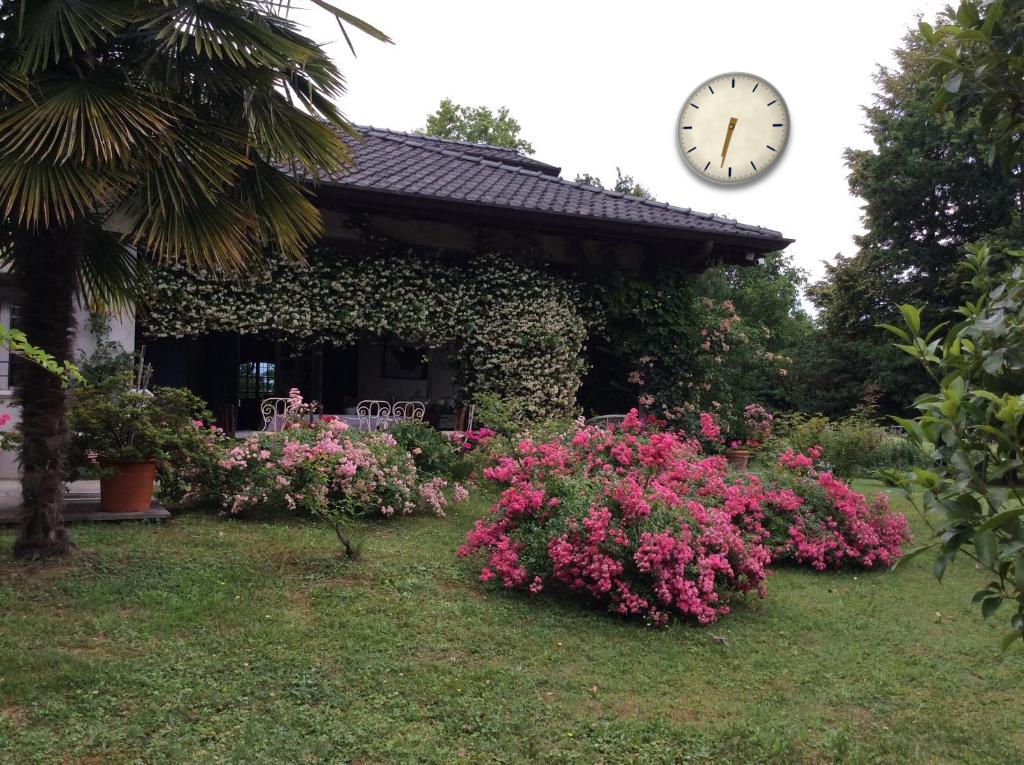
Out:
6,32
